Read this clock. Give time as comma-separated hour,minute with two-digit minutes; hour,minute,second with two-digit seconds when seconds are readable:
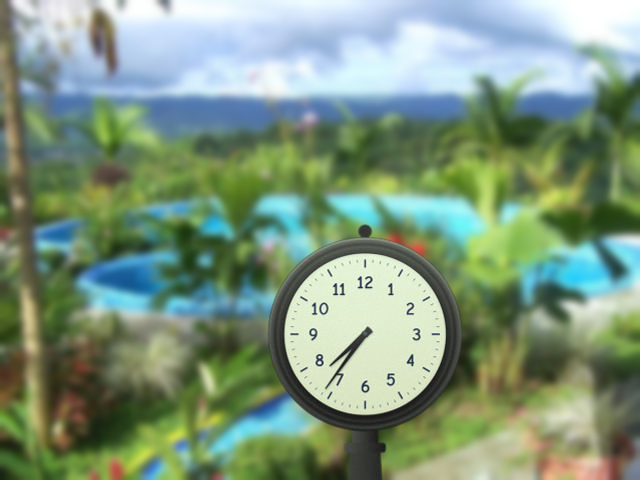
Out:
7,36
